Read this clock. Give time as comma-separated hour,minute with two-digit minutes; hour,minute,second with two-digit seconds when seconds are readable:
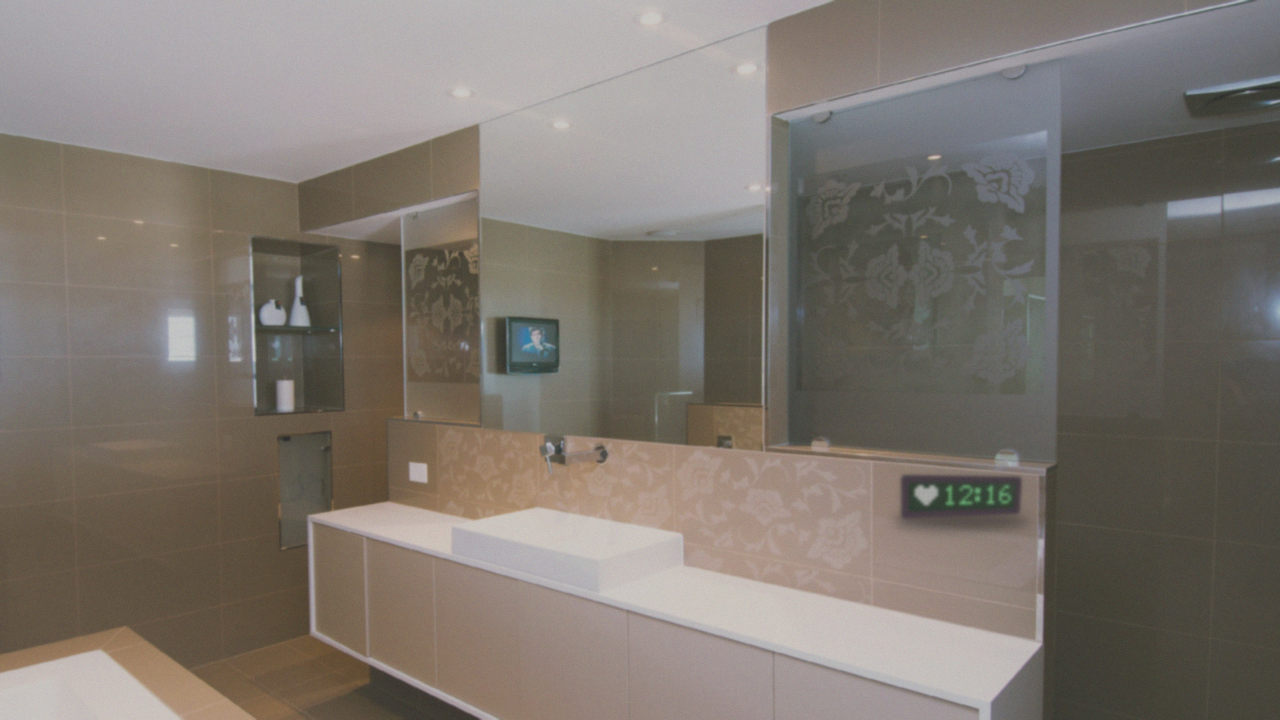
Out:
12,16
